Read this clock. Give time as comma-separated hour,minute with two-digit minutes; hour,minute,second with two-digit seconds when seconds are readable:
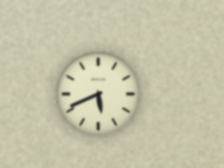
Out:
5,41
